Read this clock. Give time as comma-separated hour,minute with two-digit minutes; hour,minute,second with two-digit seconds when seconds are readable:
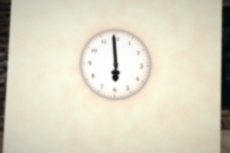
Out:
5,59
